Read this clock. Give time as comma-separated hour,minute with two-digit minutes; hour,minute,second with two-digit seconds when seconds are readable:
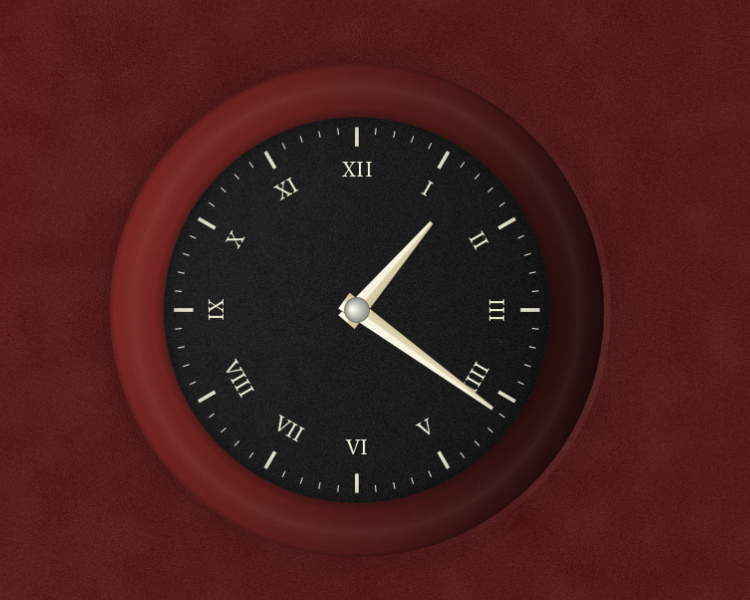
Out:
1,21
